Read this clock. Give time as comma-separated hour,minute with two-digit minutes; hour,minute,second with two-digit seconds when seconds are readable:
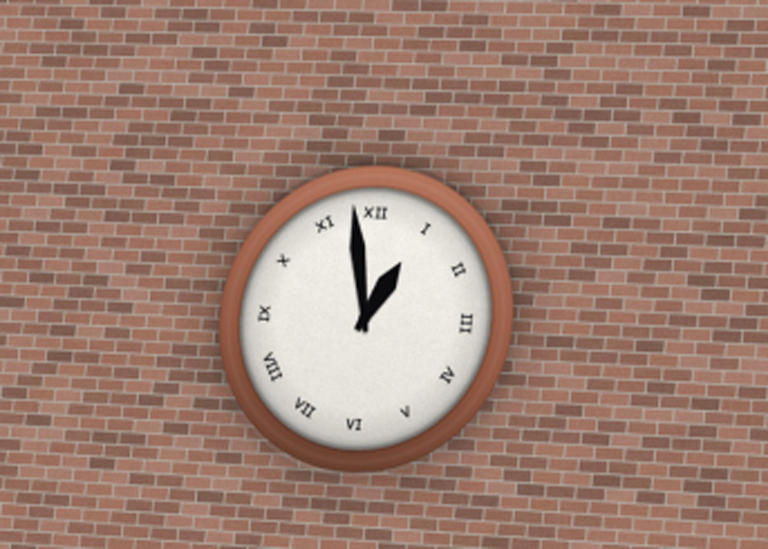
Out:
12,58
